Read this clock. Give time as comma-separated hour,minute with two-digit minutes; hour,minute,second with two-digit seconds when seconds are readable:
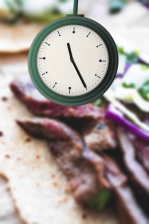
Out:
11,25
